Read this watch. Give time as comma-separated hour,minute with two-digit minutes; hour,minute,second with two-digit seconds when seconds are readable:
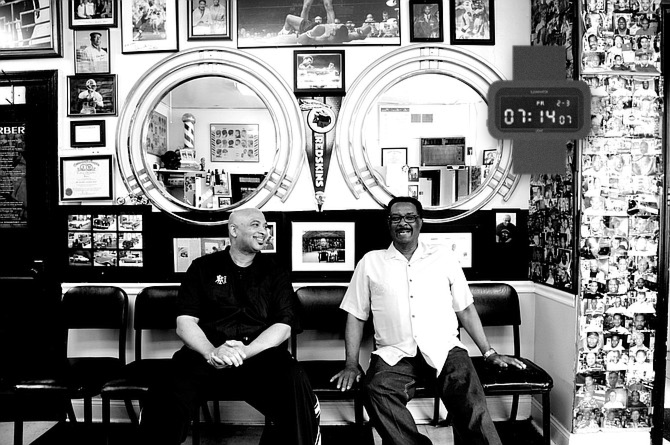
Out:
7,14
